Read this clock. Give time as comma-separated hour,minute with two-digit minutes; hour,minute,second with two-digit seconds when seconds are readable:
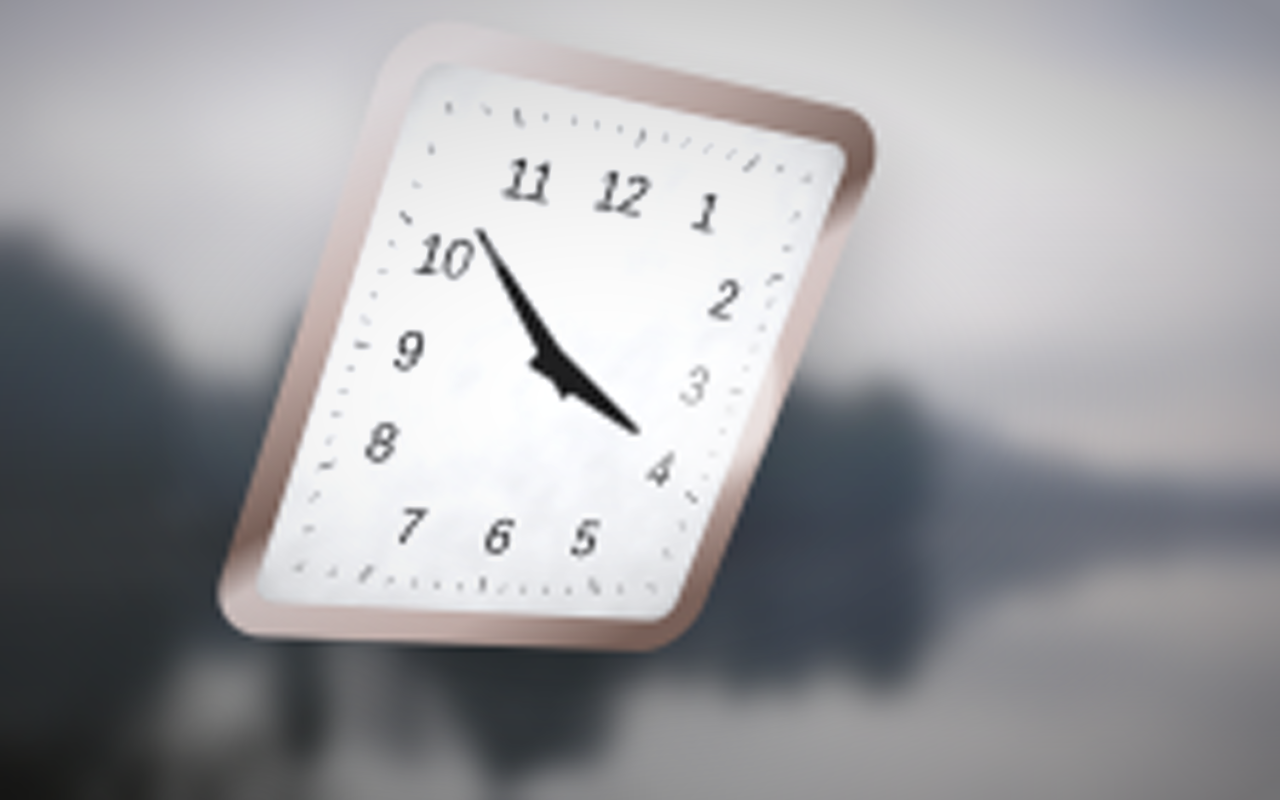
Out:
3,52
